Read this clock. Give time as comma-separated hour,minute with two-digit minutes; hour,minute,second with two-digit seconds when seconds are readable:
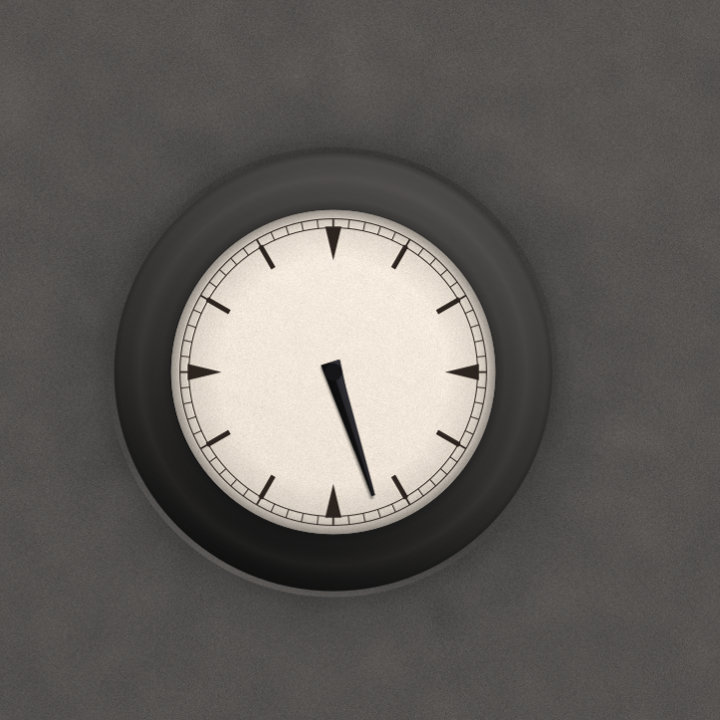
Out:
5,27
